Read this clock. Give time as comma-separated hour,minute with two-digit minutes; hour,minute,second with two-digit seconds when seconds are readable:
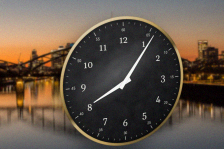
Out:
8,06
